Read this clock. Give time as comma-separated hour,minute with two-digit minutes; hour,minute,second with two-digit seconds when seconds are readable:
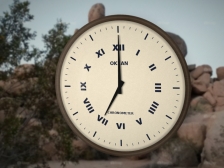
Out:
7,00
